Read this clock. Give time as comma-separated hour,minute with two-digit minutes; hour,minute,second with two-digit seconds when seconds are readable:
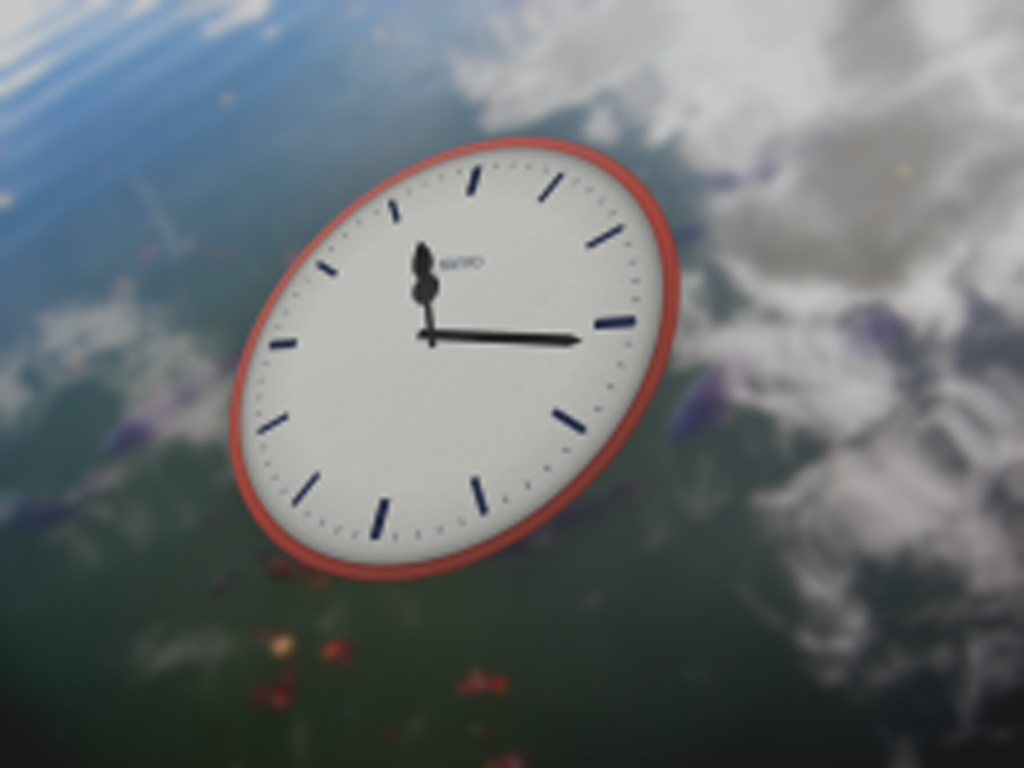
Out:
11,16
